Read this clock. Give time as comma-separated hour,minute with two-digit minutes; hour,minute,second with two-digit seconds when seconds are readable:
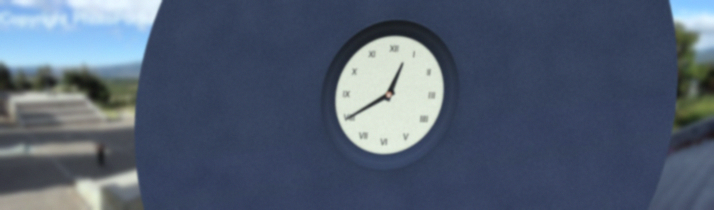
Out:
12,40
